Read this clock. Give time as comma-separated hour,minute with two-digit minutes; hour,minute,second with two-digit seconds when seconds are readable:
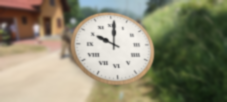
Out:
10,01
